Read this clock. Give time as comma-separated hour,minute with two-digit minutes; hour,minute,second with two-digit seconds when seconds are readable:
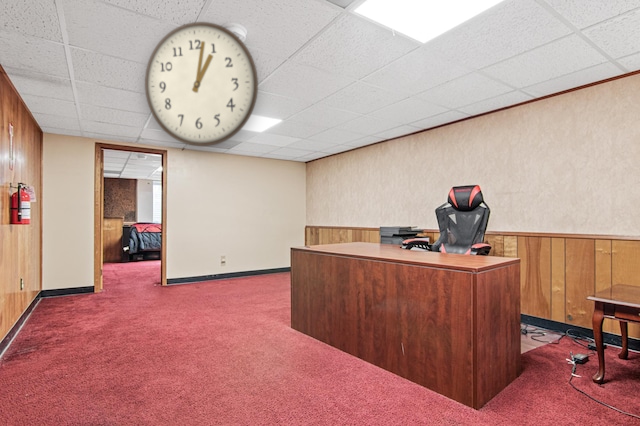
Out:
1,02
